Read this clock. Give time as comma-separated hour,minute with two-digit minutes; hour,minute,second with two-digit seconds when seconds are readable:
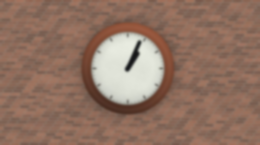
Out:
1,04
